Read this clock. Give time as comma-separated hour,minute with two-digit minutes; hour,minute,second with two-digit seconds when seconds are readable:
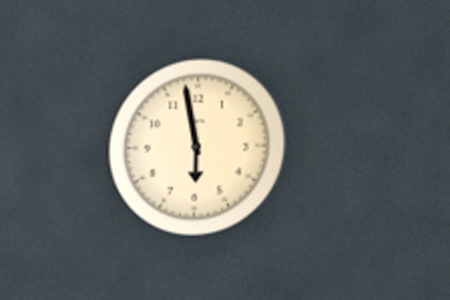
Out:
5,58
